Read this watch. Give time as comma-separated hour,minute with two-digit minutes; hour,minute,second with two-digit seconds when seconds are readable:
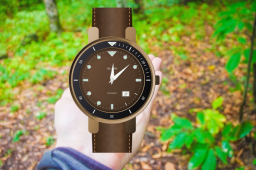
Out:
12,08
